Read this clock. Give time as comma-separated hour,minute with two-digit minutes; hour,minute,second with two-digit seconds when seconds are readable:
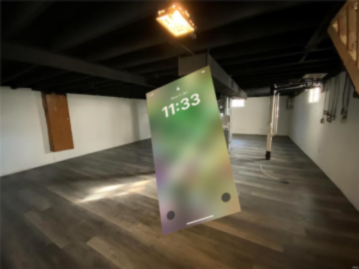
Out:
11,33
